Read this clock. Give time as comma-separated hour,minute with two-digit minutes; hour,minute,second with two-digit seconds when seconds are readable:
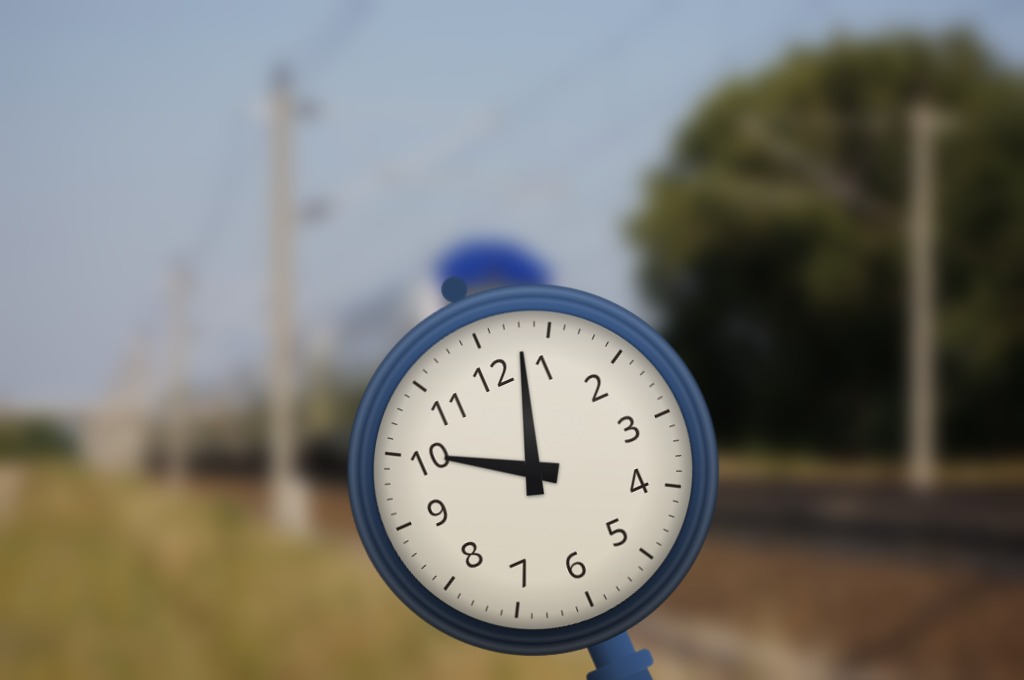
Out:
10,03
